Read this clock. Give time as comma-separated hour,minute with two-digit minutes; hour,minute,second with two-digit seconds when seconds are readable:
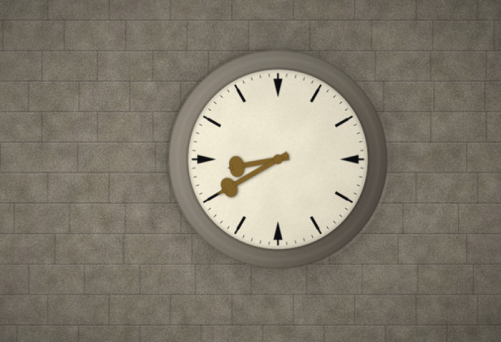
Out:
8,40
